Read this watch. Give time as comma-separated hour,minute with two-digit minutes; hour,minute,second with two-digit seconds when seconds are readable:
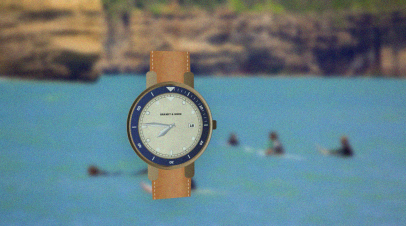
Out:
7,46
